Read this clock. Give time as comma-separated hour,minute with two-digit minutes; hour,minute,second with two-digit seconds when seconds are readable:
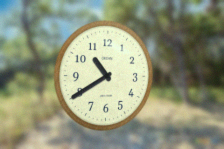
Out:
10,40
